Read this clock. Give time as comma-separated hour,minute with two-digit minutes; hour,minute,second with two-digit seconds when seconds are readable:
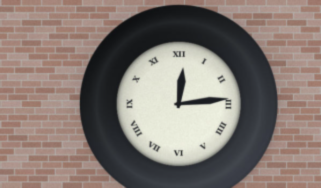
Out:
12,14
